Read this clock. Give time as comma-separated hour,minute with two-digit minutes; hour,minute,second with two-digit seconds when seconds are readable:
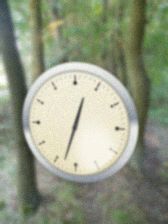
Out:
12,33
